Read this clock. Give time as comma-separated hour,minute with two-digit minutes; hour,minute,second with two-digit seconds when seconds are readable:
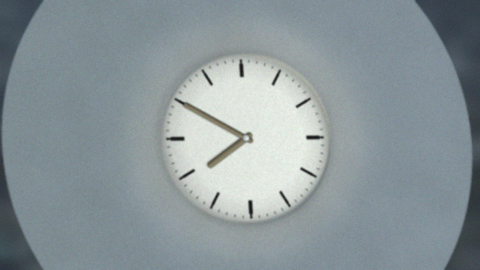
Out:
7,50
